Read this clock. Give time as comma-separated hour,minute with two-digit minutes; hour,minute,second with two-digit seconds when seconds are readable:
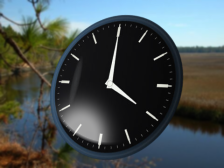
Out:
4,00
